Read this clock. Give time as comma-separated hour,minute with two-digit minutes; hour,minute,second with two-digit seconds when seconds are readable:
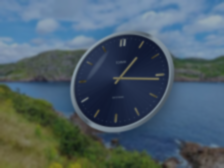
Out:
1,16
